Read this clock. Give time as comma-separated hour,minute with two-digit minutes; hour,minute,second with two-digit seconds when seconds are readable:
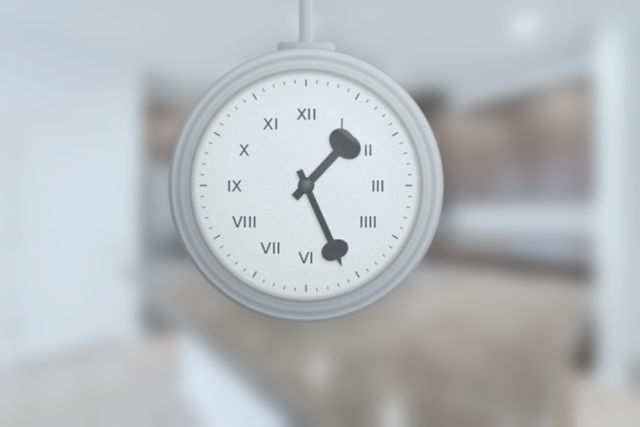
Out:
1,26
